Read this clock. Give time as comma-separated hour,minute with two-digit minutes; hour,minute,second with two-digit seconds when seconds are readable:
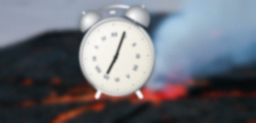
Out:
7,04
